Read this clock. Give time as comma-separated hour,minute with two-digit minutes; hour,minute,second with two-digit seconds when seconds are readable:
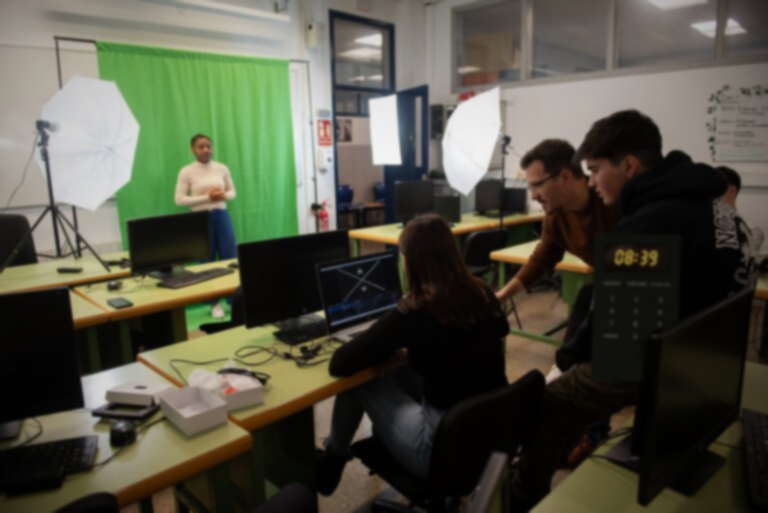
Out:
8,39
